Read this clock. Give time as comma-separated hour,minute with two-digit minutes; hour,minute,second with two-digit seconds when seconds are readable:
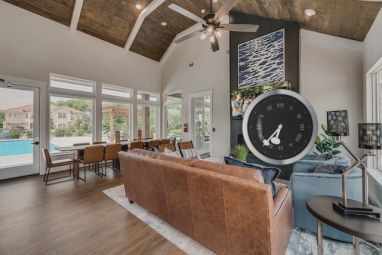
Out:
6,37
